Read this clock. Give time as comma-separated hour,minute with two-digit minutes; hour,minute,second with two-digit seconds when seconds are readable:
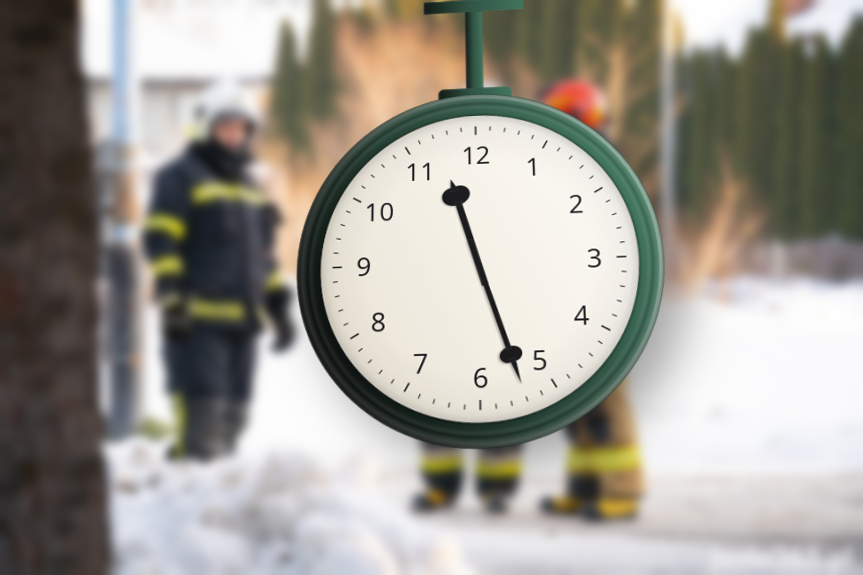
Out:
11,27
